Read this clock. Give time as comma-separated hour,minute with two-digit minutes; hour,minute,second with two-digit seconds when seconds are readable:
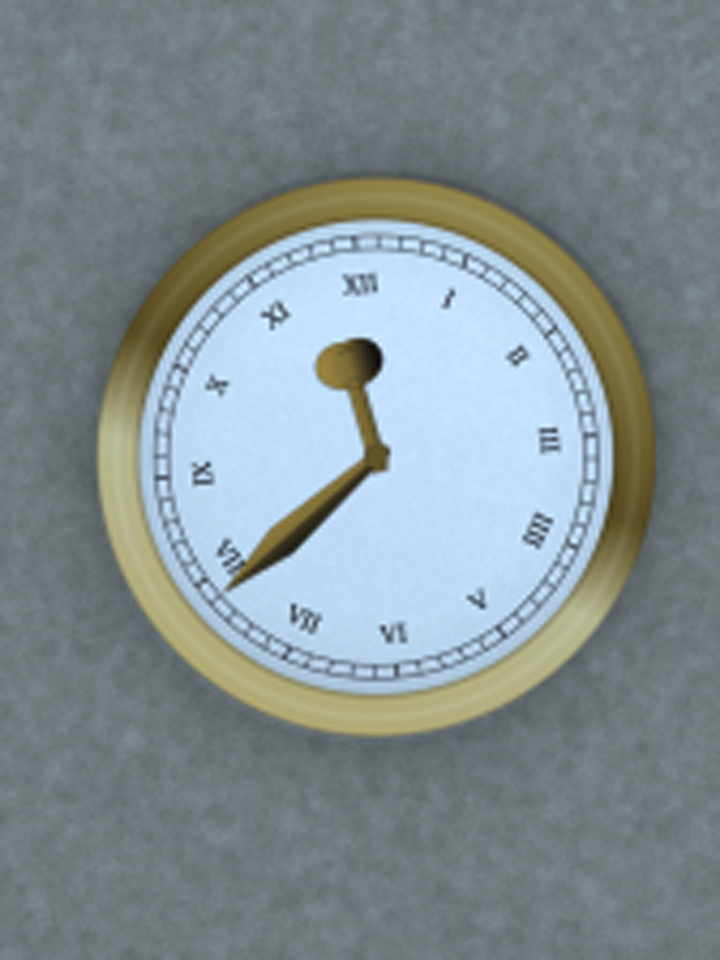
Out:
11,39
